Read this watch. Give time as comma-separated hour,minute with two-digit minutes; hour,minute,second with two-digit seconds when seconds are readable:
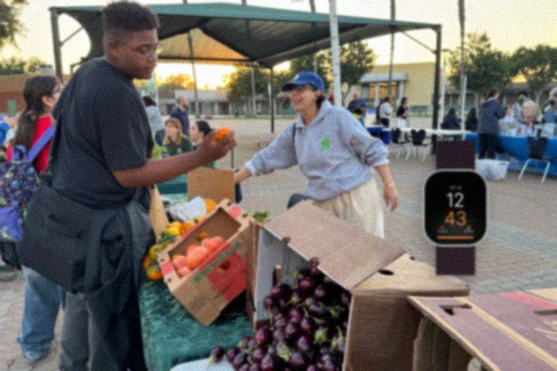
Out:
12,43
